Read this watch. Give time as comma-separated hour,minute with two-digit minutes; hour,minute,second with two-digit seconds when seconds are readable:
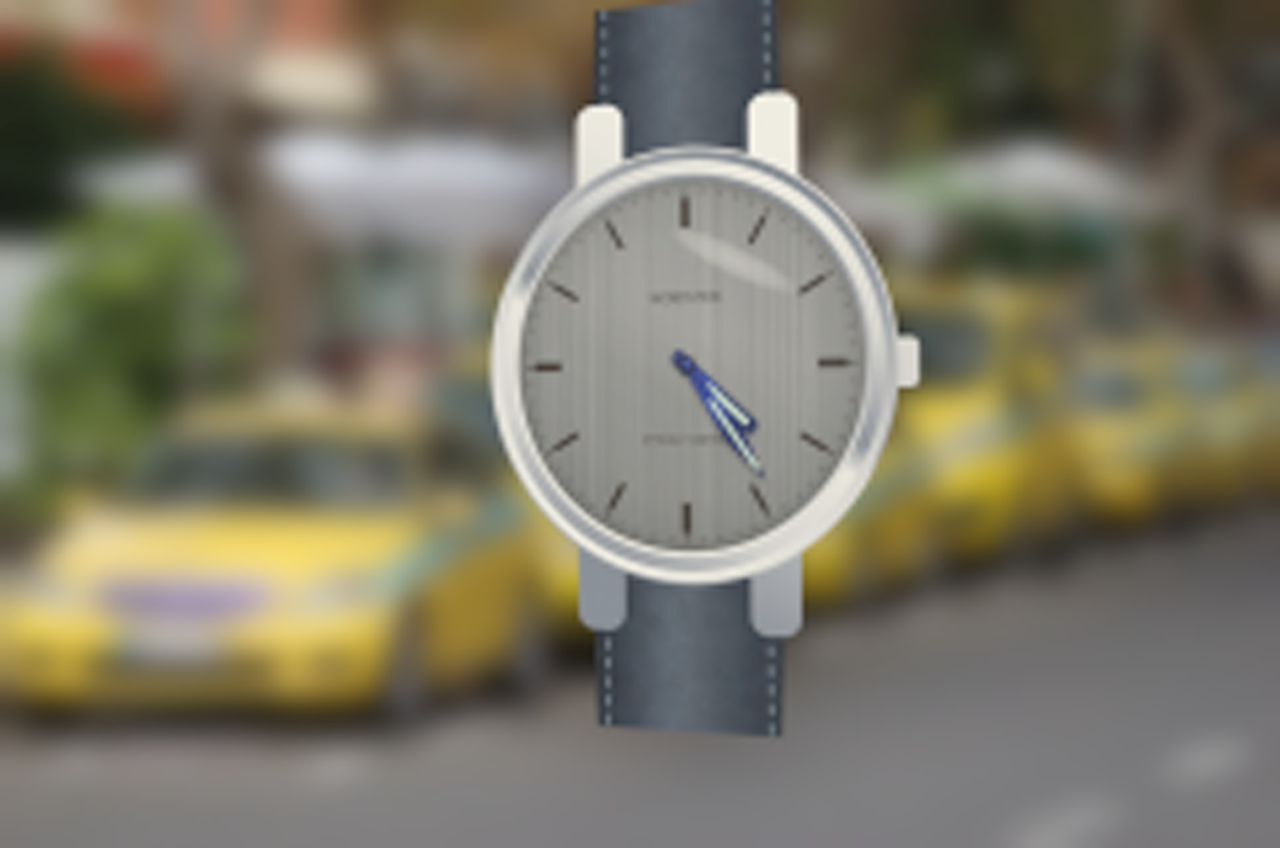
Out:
4,24
